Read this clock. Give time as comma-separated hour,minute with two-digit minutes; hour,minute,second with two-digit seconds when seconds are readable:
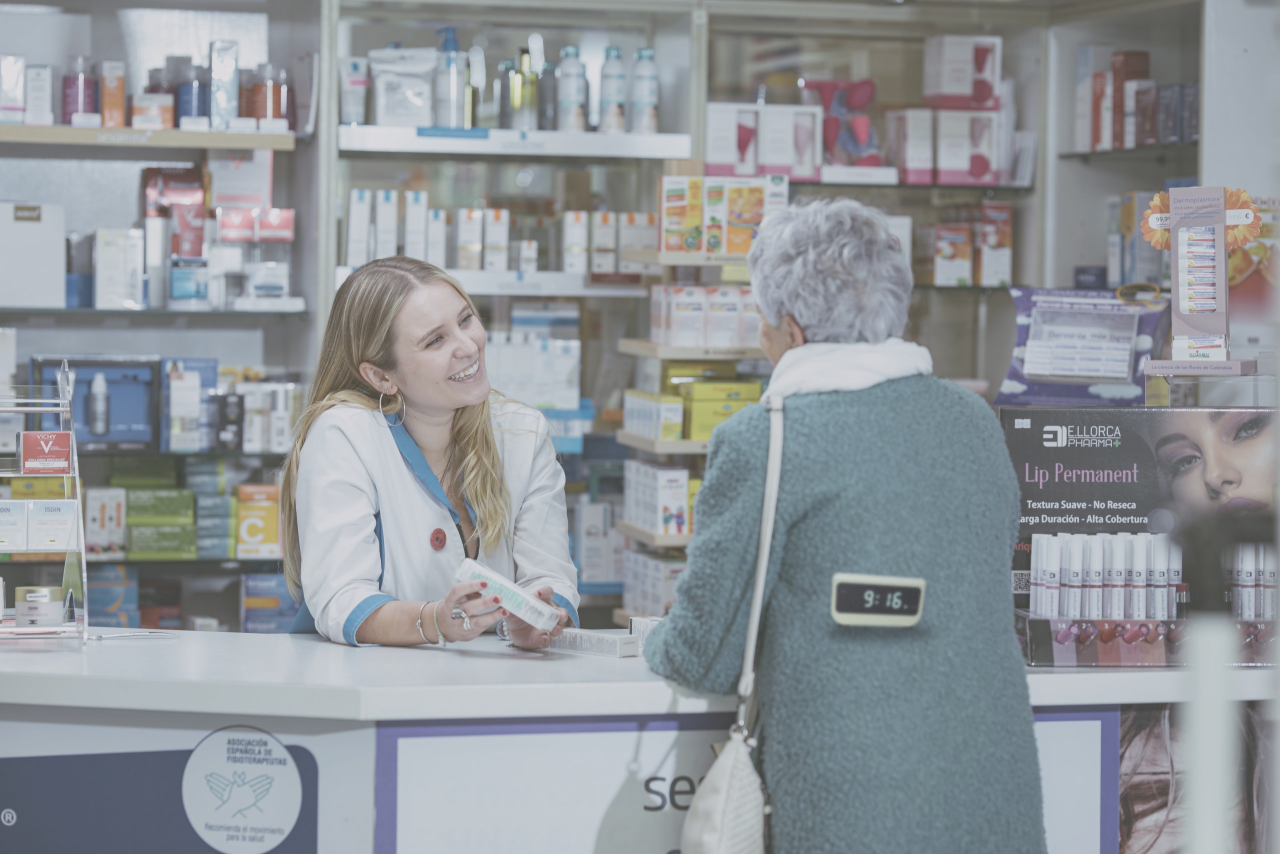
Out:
9,16
